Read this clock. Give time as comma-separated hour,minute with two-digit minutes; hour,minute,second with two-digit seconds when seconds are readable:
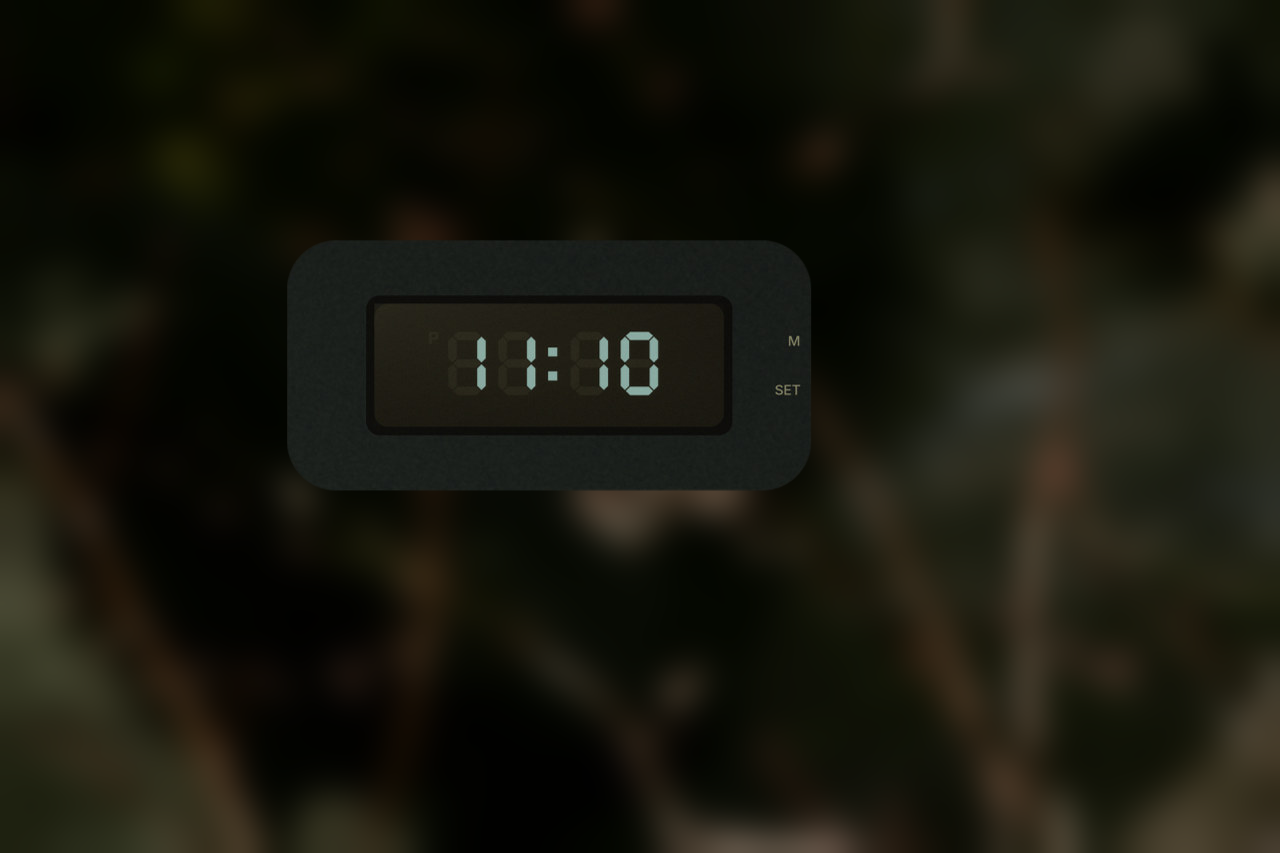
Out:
11,10
